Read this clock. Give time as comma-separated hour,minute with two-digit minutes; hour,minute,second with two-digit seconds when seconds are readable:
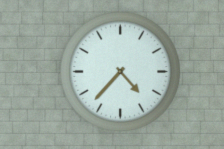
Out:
4,37
